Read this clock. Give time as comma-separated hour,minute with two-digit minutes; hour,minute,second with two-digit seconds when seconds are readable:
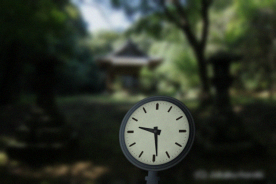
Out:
9,29
